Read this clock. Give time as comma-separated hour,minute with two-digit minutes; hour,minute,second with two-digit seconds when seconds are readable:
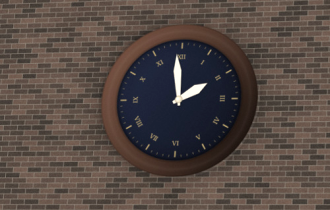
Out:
1,59
